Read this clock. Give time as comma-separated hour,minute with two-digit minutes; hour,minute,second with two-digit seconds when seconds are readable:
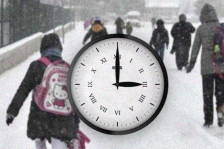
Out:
3,00
